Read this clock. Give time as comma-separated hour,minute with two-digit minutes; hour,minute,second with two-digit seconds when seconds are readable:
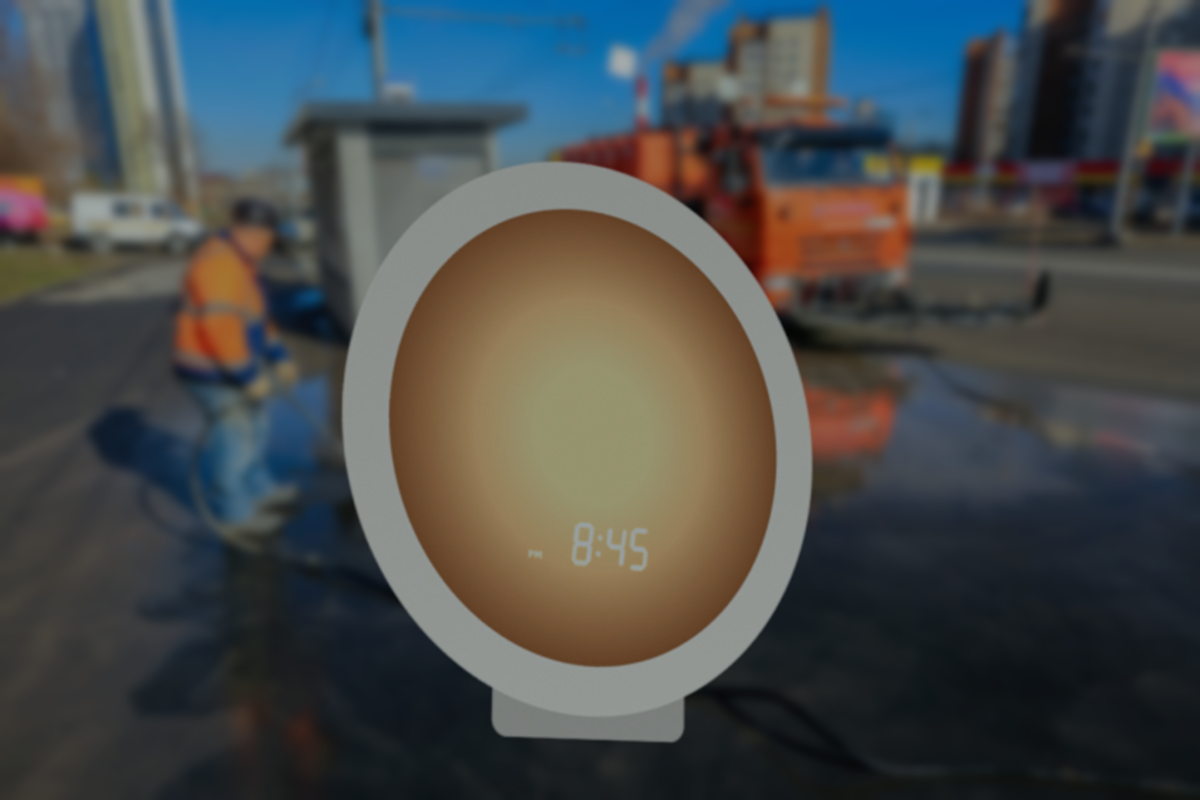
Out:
8,45
